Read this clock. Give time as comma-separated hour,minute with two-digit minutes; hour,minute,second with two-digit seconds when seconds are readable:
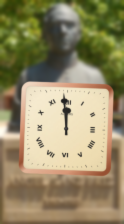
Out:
11,59
